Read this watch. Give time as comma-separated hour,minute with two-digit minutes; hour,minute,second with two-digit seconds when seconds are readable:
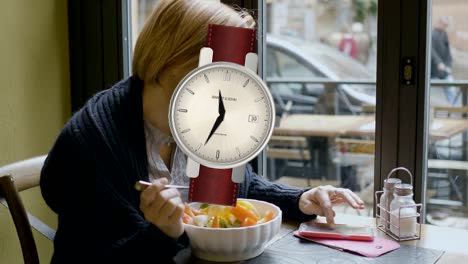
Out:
11,34
